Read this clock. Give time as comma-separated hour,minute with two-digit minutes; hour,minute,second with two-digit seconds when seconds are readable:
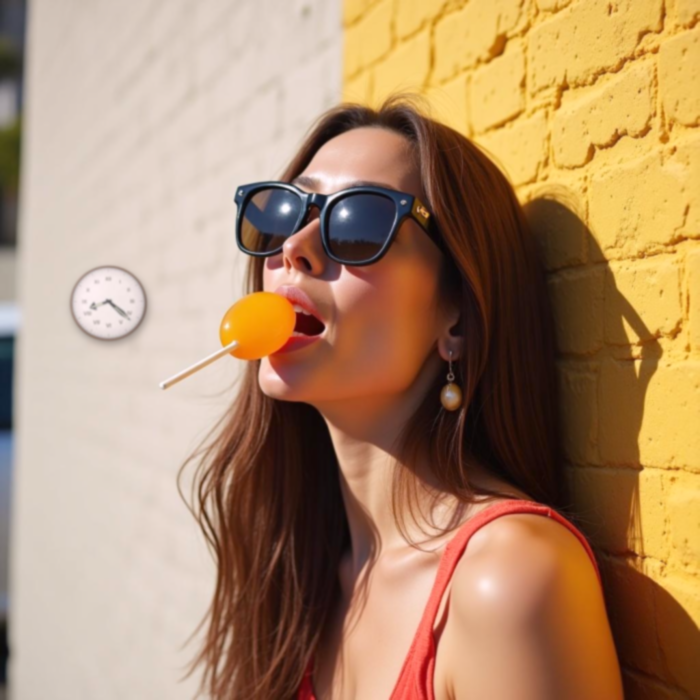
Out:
8,22
